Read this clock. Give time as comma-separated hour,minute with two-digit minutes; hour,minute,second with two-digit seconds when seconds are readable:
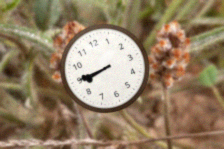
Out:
8,45
